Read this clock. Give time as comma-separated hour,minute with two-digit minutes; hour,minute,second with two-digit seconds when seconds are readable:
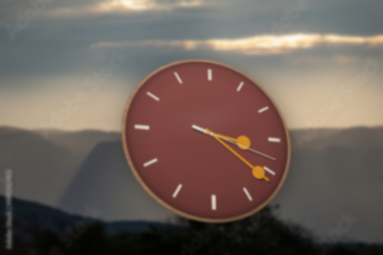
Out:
3,21,18
